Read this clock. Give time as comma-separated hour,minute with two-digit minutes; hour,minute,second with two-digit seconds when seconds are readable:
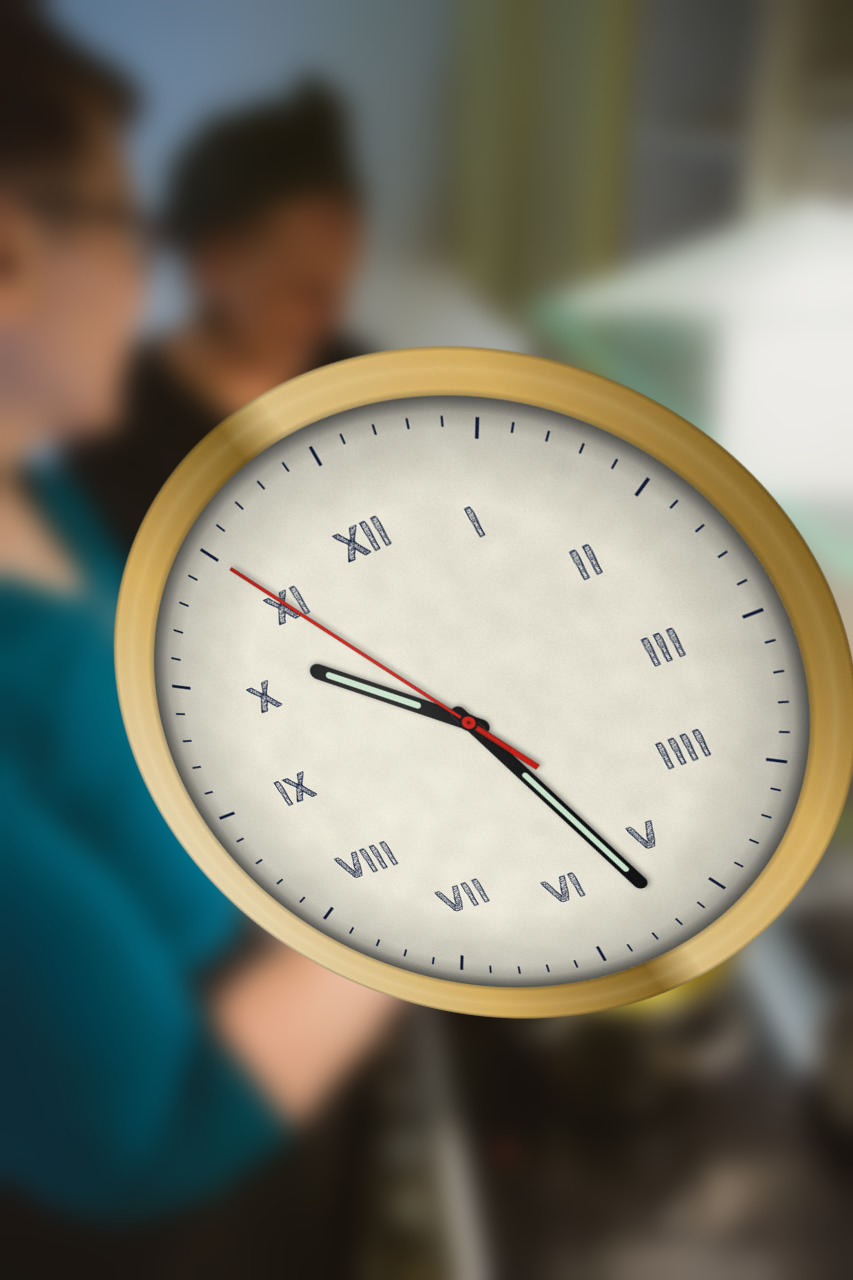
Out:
10,26,55
